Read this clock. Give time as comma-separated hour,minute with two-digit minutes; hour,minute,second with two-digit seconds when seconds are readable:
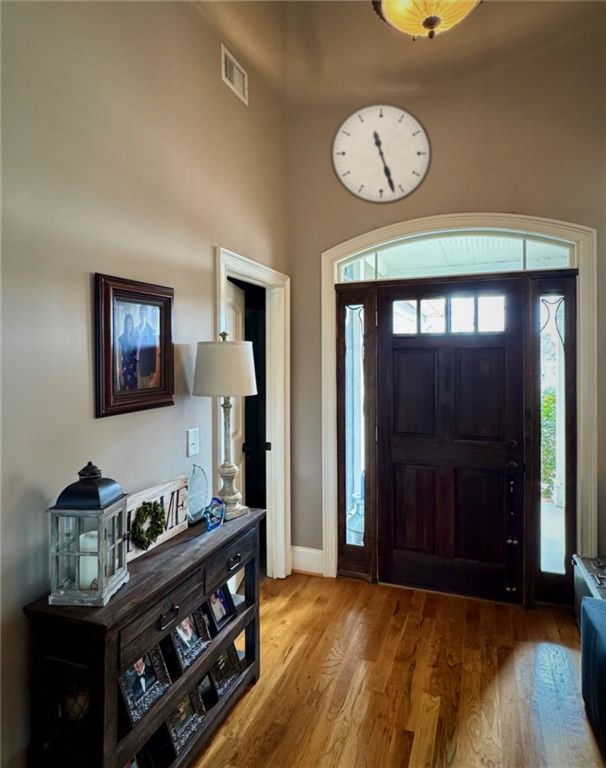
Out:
11,27
